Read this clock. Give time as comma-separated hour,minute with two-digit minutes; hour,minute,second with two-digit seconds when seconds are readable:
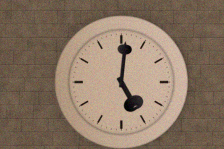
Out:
5,01
